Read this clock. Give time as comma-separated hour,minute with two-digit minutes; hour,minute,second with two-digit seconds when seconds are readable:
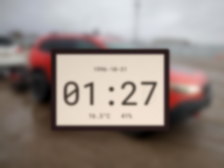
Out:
1,27
